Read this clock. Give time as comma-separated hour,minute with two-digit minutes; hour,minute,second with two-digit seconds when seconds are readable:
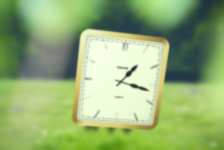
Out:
1,17
